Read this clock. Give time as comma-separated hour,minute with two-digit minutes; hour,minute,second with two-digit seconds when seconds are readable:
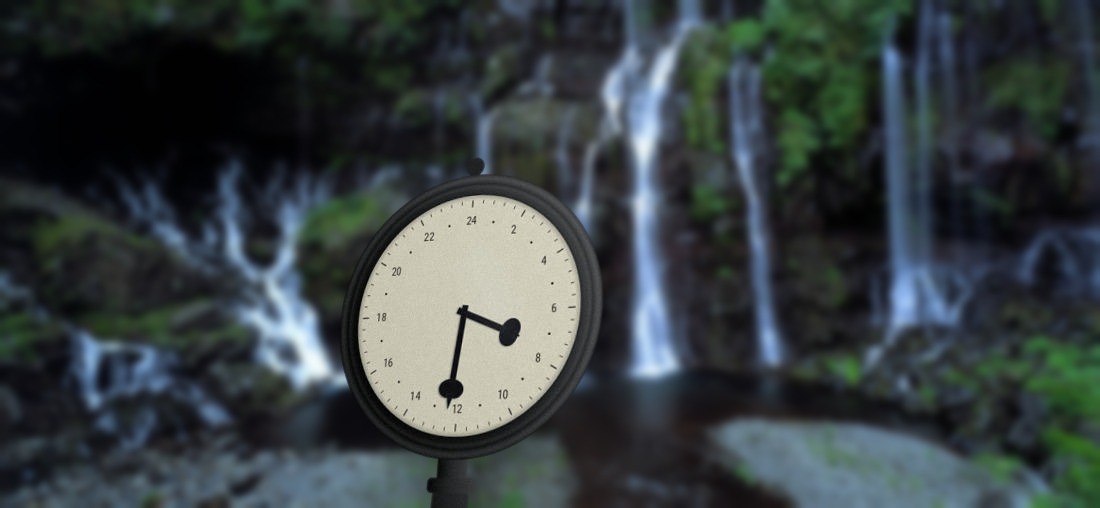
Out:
7,31
